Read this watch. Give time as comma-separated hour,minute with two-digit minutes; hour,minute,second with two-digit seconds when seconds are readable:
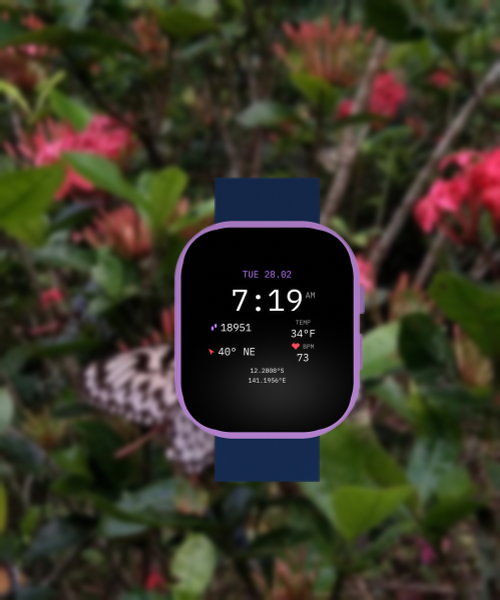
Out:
7,19
